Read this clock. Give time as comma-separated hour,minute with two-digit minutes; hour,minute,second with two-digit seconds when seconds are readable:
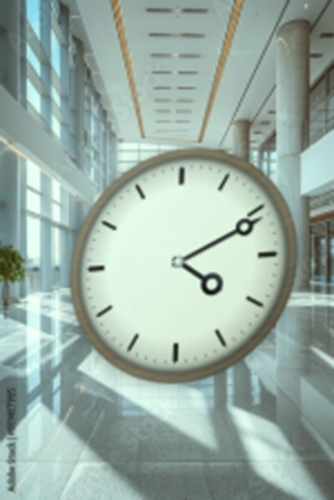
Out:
4,11
